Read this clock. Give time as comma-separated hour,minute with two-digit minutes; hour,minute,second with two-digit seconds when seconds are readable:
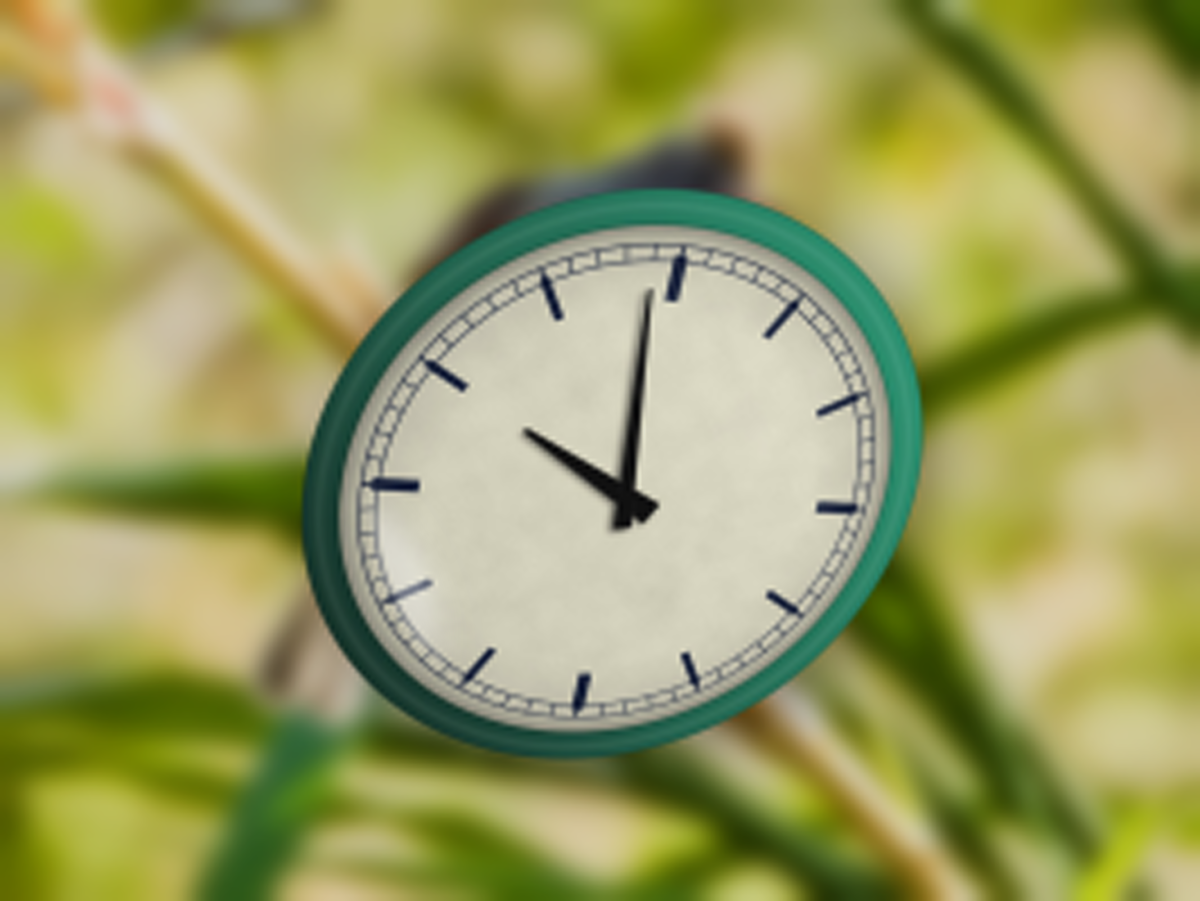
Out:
9,59
